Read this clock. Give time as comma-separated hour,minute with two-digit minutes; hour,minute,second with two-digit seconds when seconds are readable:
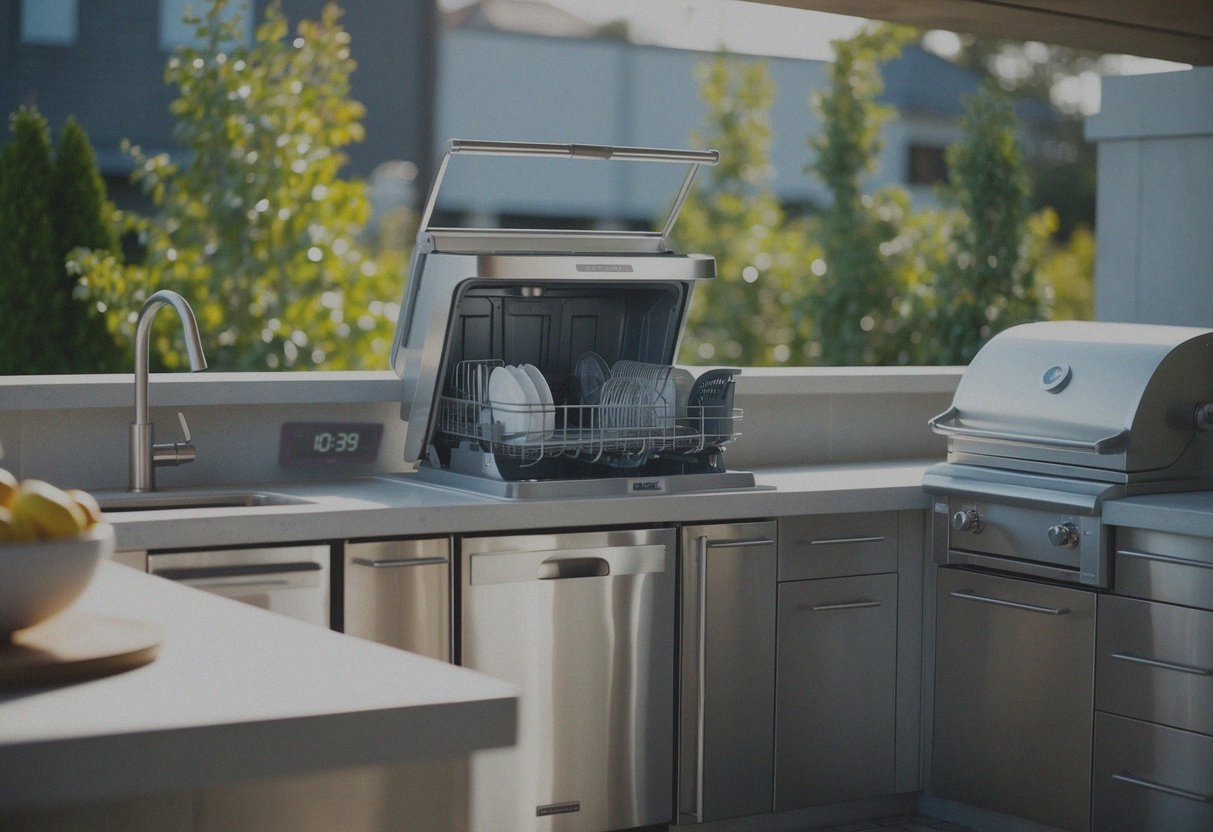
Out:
10,39
